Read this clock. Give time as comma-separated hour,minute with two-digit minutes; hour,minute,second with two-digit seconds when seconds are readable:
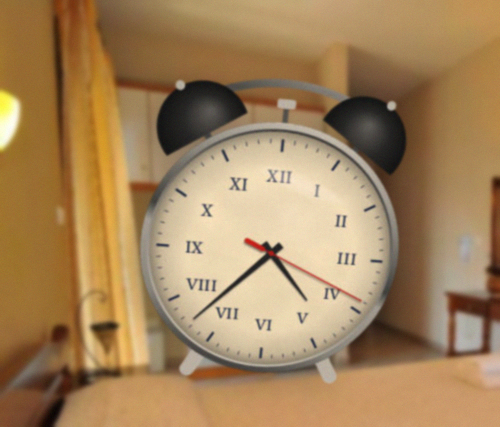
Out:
4,37,19
